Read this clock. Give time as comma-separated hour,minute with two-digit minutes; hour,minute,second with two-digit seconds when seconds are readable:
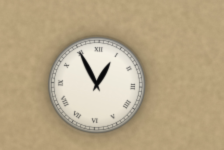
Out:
12,55
